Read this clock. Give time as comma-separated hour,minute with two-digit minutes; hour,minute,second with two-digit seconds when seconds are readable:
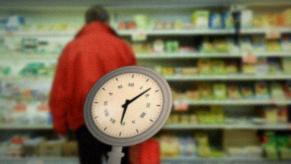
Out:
6,08
